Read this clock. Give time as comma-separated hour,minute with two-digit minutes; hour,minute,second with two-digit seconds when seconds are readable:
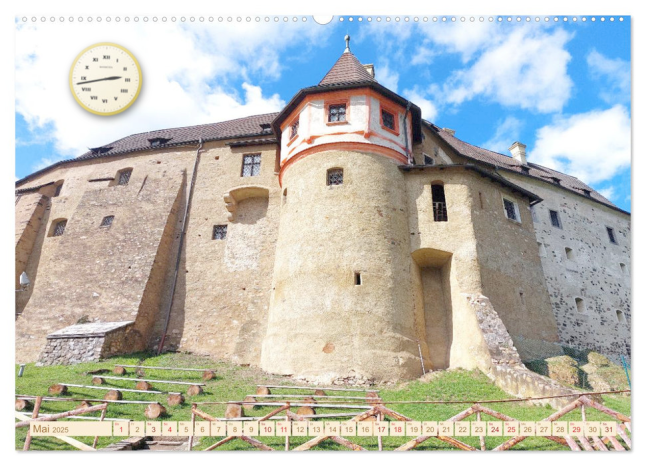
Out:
2,43
